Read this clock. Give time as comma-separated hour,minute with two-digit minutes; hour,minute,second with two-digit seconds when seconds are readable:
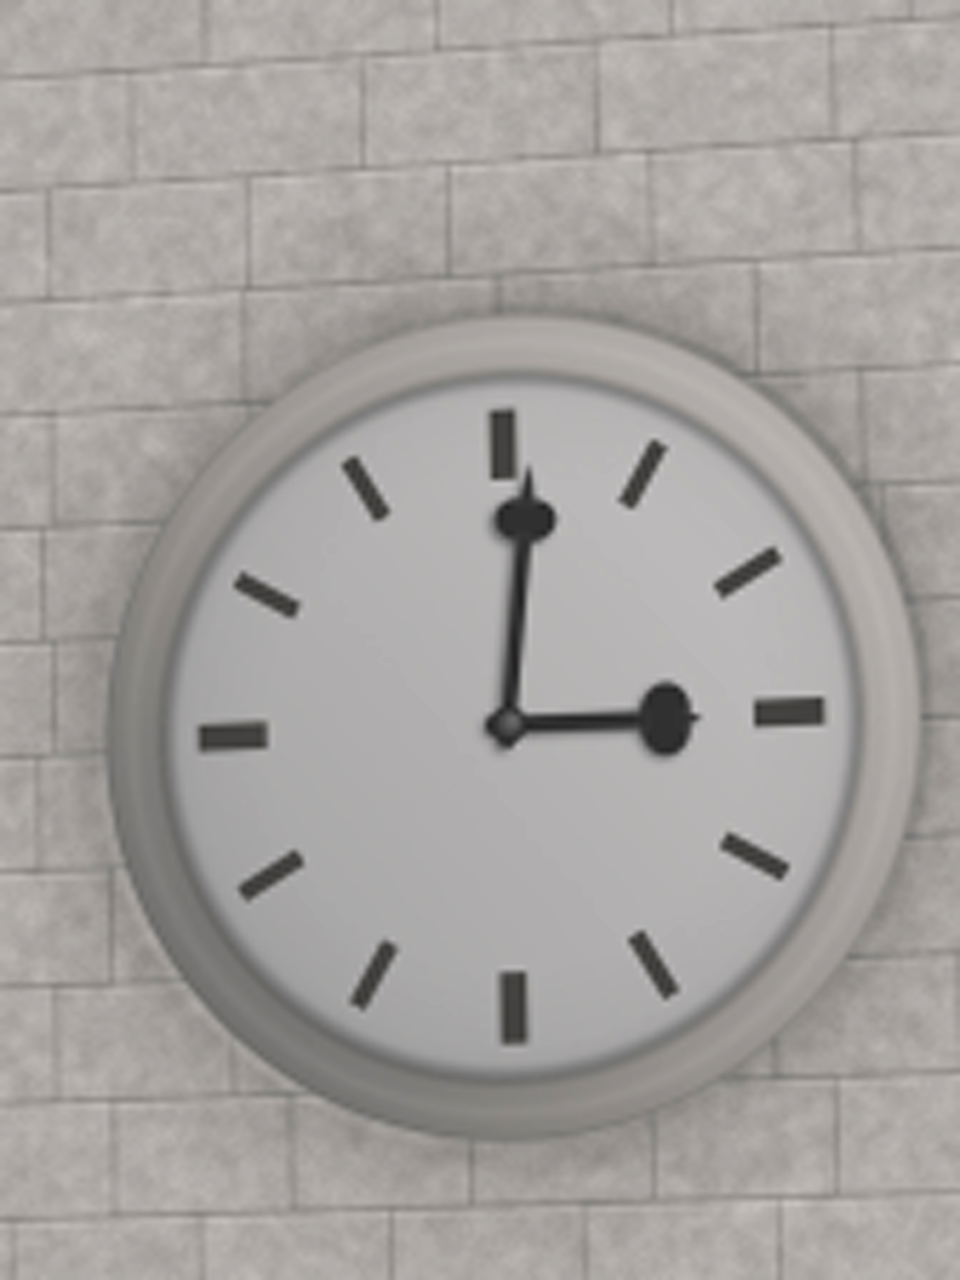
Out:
3,01
